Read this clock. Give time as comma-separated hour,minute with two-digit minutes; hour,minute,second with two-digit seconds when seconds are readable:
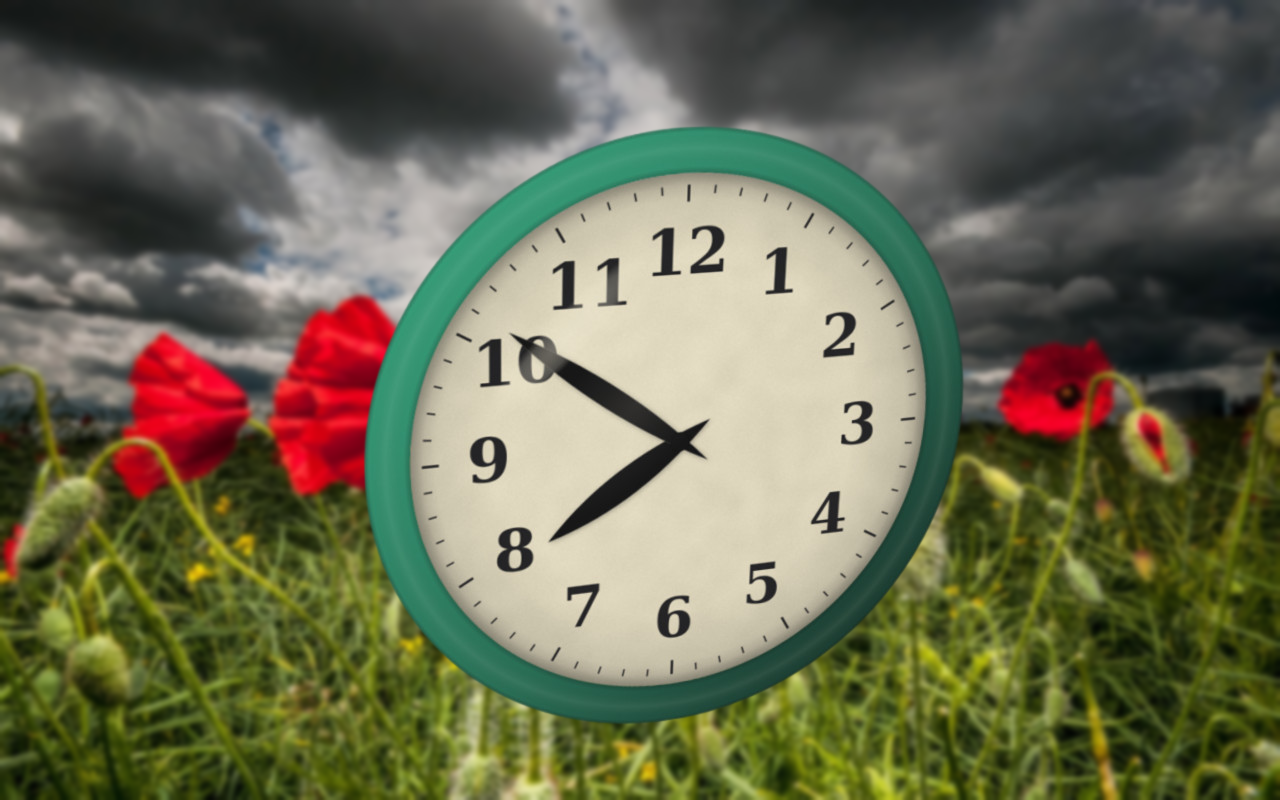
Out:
7,51
